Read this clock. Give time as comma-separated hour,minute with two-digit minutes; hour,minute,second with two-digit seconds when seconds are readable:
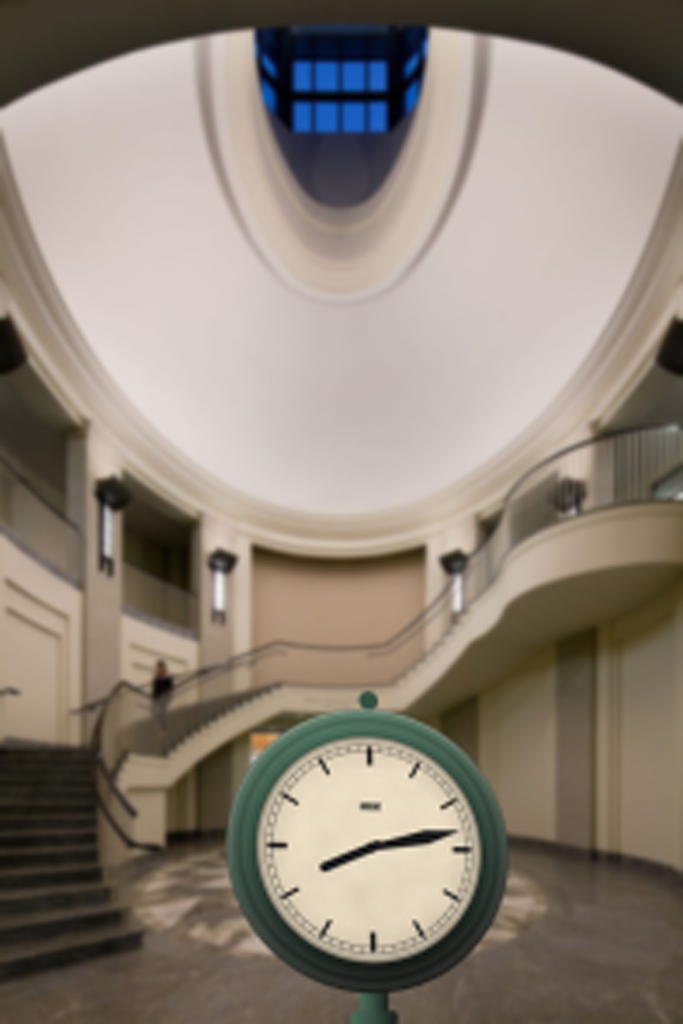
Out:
8,13
